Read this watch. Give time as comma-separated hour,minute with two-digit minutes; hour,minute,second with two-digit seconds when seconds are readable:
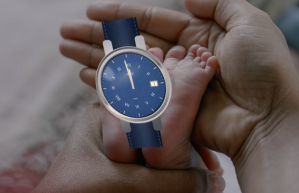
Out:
11,59
